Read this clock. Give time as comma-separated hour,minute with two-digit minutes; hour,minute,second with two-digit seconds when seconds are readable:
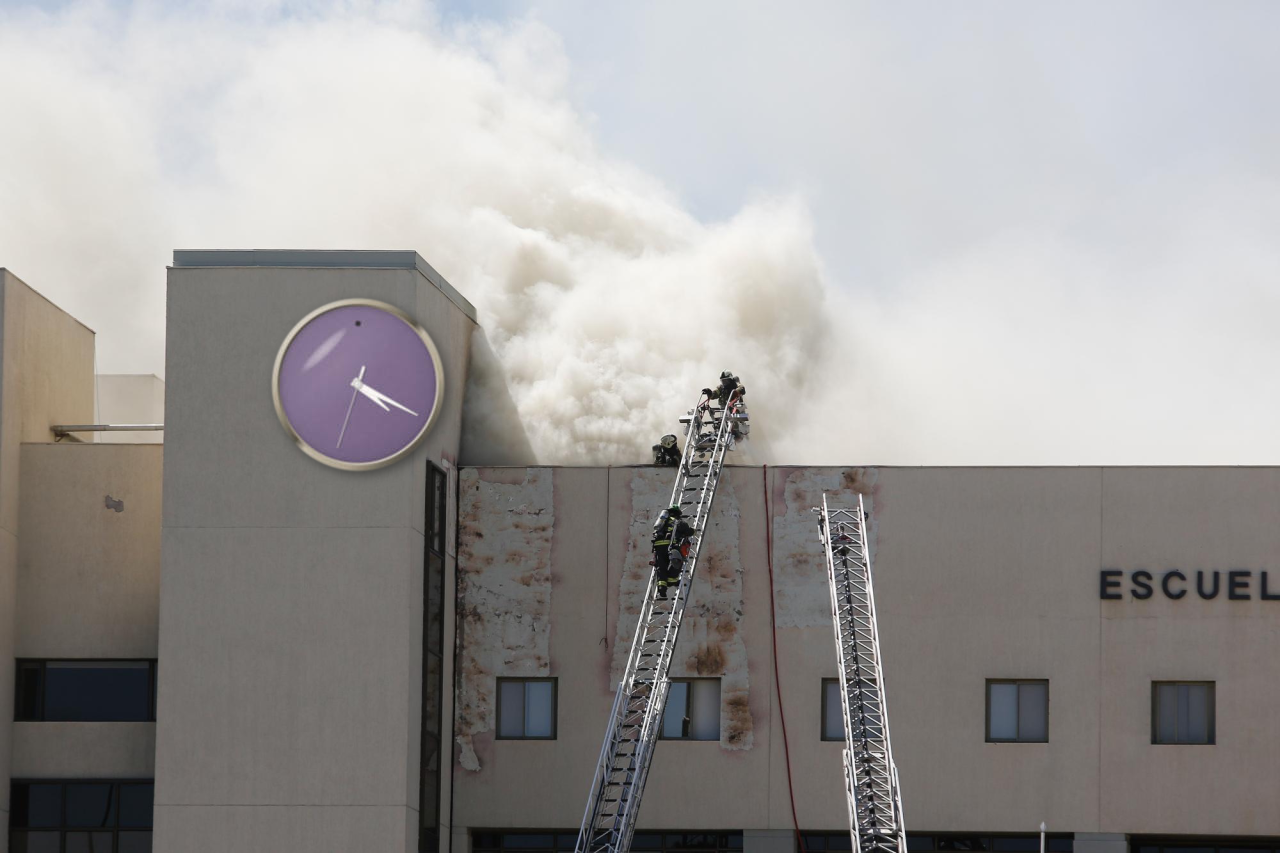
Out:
4,19,33
